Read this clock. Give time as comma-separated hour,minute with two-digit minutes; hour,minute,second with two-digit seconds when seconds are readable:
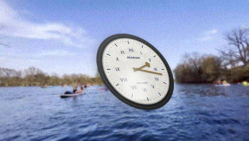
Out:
2,17
